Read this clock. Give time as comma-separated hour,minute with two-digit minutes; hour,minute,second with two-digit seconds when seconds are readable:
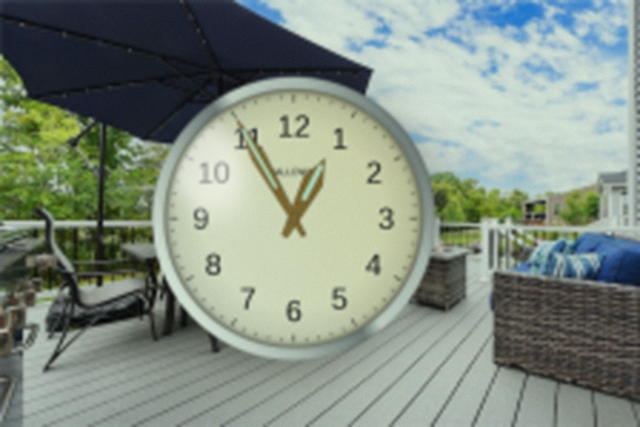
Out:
12,55
